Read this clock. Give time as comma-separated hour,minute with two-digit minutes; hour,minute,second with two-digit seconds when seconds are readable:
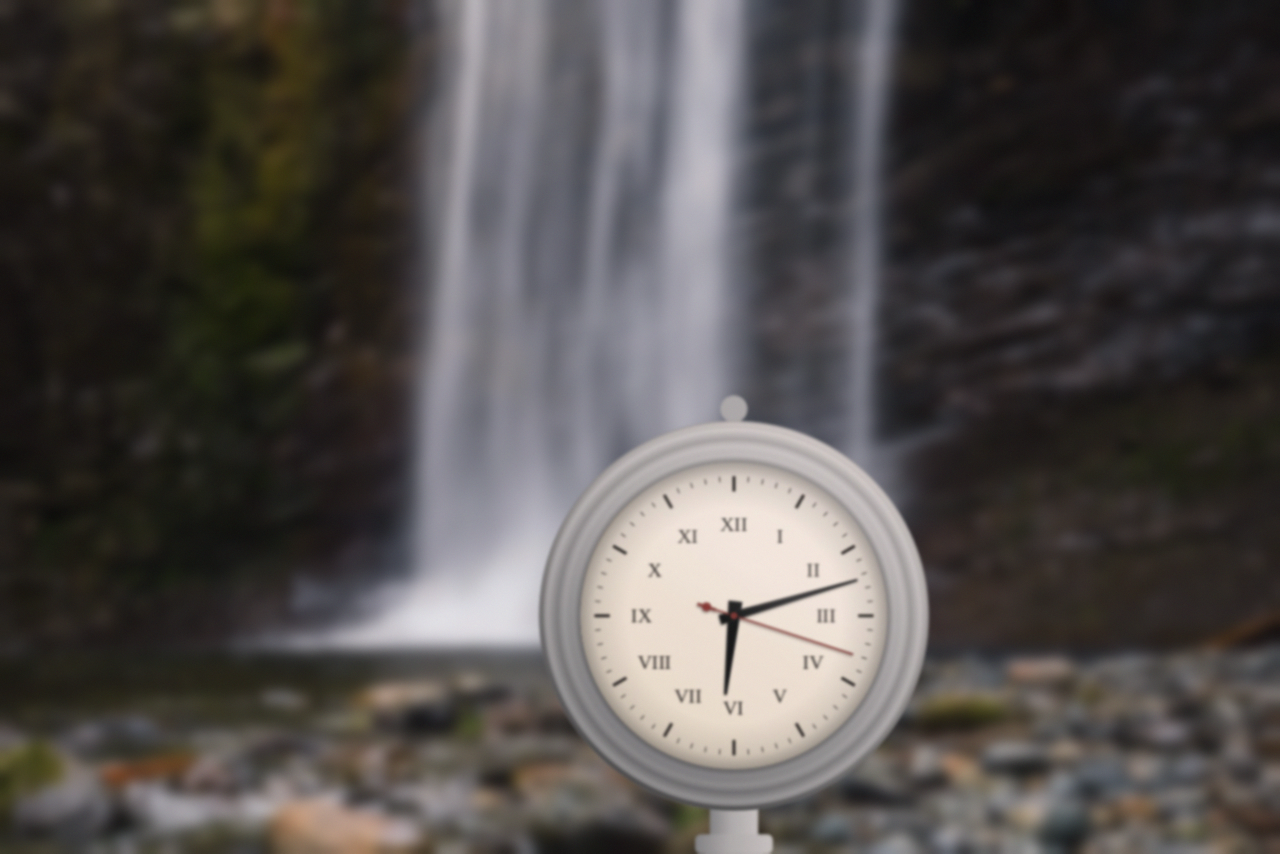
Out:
6,12,18
